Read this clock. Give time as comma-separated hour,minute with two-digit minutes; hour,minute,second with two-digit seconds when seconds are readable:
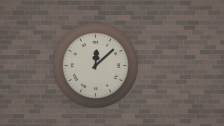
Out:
12,08
